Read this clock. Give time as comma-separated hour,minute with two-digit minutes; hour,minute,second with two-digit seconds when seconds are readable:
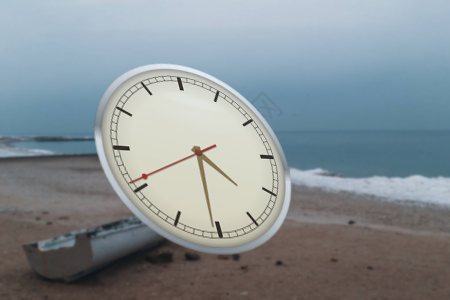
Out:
4,30,41
